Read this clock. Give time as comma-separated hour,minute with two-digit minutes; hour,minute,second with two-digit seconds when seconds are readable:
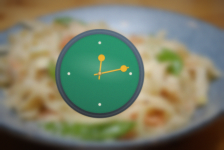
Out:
12,13
